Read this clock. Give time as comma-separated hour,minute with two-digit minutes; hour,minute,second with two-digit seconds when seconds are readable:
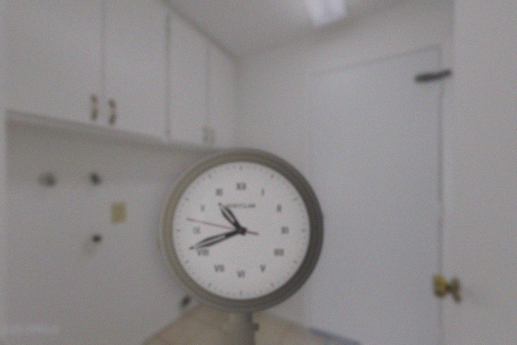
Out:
10,41,47
